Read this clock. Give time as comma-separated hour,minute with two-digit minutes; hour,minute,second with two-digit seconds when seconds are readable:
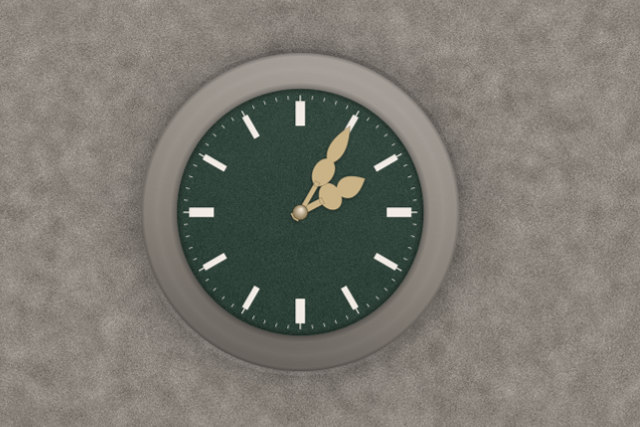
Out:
2,05
